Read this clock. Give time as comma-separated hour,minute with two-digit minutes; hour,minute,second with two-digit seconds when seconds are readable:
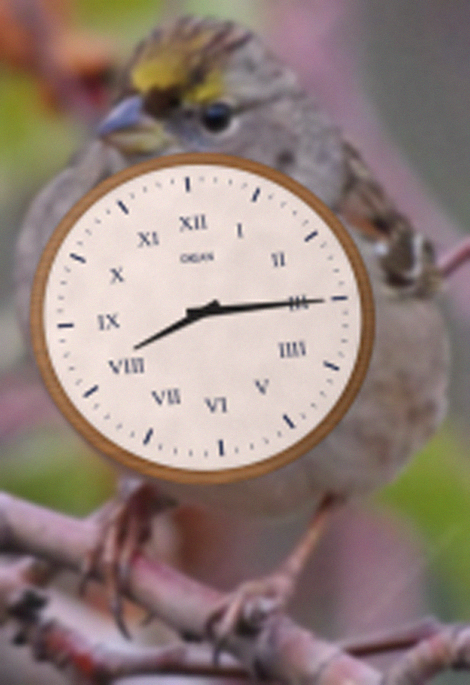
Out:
8,15
